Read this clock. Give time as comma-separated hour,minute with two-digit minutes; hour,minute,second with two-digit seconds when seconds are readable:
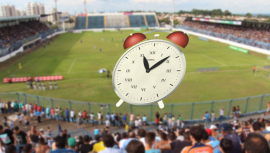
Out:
11,08
